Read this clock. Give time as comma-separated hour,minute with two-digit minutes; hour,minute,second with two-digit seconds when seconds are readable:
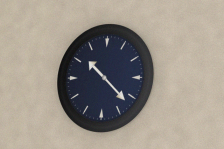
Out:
10,22
